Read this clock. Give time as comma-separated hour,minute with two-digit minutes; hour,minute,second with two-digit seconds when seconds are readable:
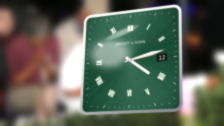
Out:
4,13
